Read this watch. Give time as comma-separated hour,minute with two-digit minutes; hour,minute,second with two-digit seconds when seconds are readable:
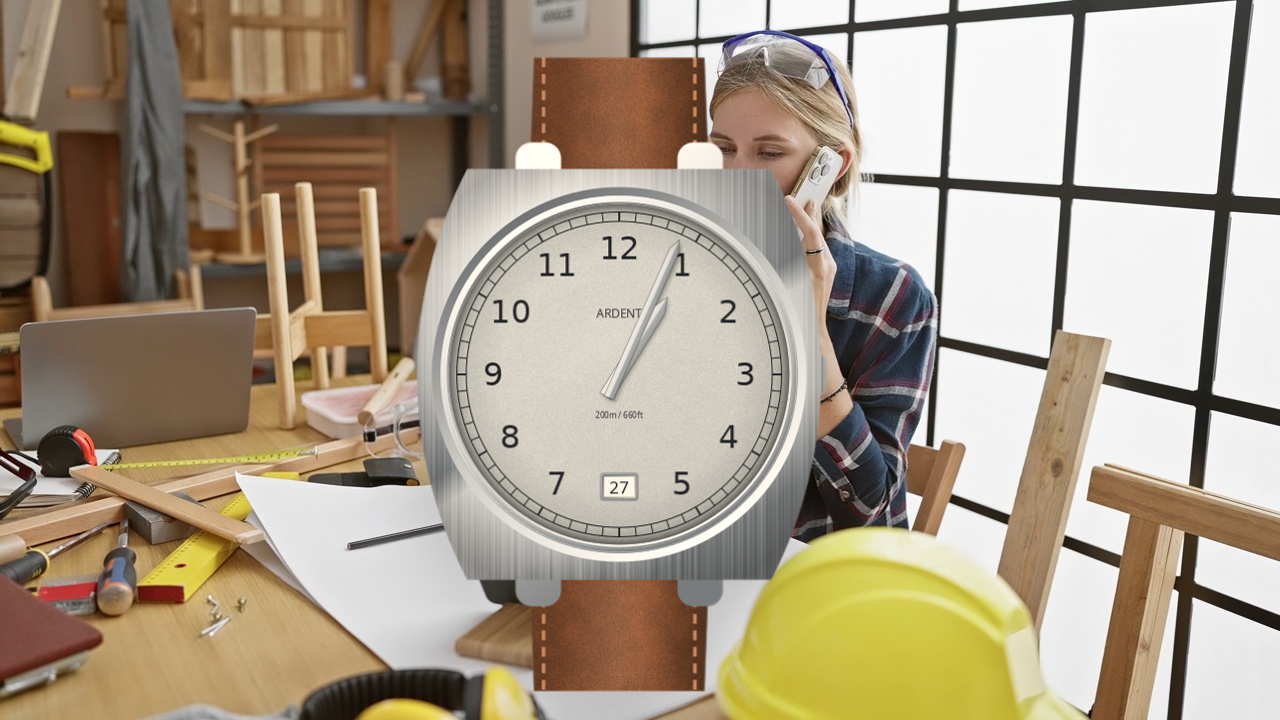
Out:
1,04
